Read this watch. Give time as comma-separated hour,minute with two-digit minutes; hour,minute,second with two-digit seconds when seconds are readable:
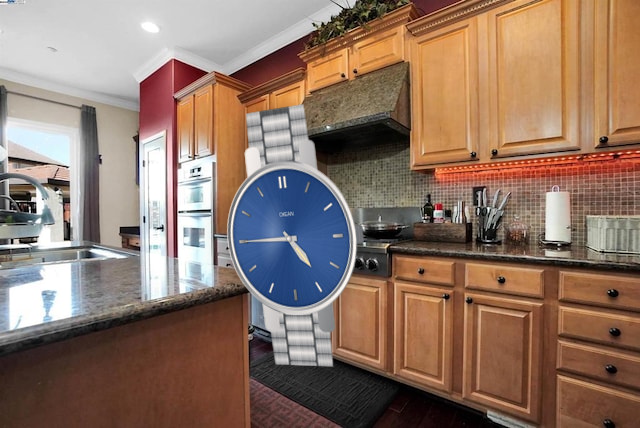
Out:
4,45
